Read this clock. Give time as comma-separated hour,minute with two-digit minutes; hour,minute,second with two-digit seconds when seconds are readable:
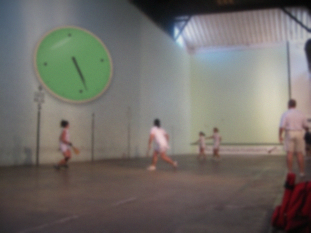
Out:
5,28
